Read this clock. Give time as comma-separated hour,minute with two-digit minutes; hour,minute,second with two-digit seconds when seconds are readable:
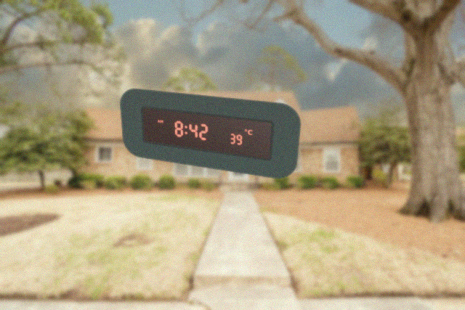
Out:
8,42
